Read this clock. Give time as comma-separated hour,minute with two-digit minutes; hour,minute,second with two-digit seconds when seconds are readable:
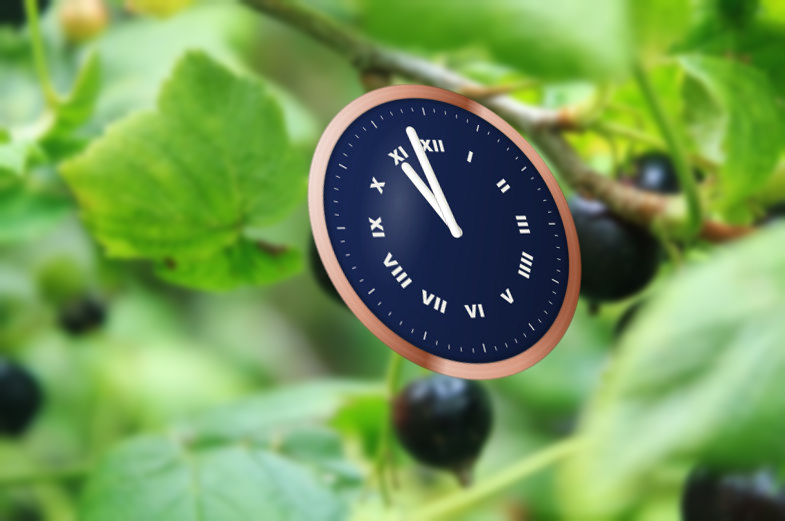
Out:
10,58
